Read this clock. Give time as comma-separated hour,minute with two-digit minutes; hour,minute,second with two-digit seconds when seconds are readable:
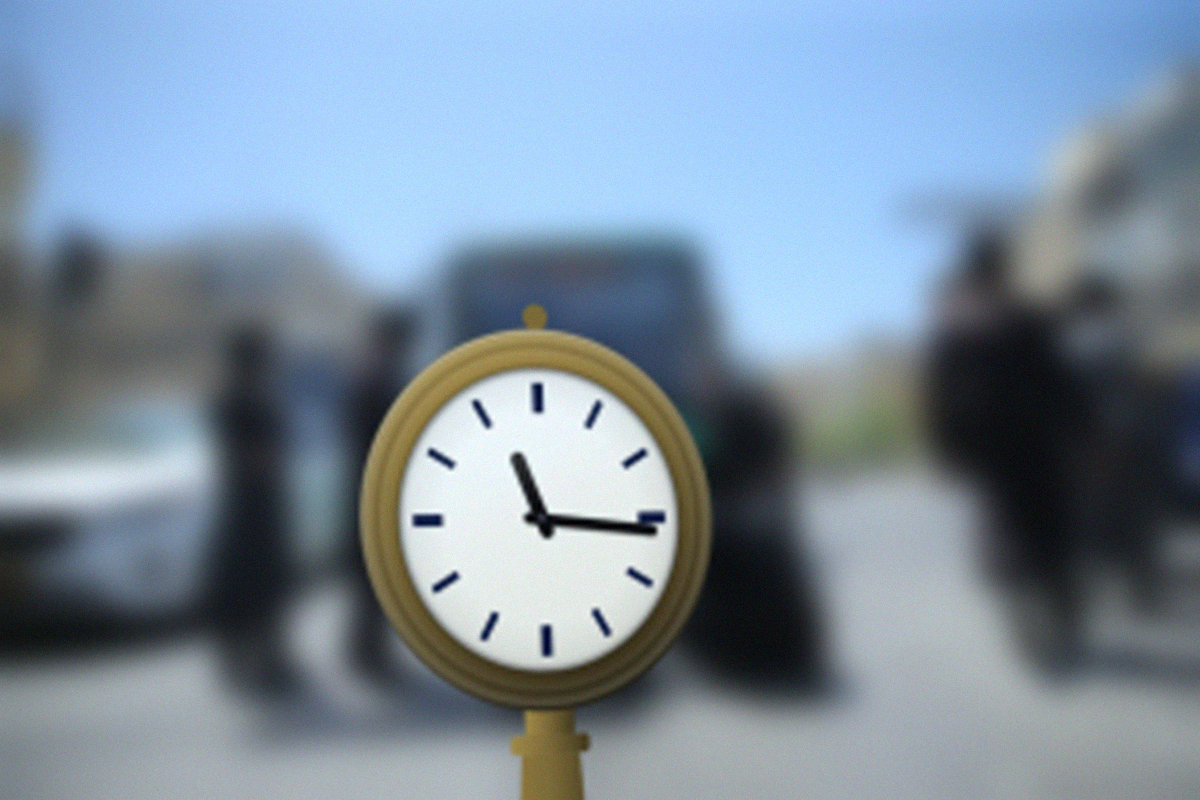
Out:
11,16
